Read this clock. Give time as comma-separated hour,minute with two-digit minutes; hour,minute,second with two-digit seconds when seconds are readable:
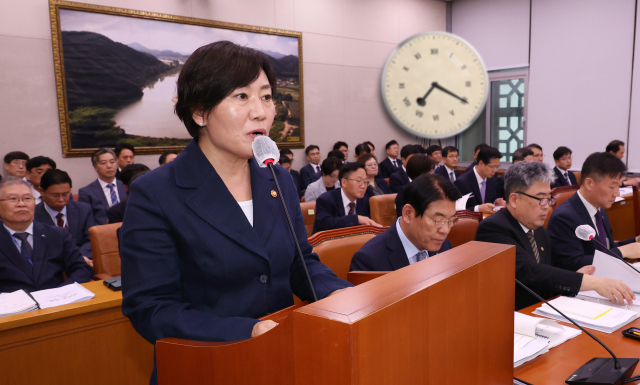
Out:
7,20
